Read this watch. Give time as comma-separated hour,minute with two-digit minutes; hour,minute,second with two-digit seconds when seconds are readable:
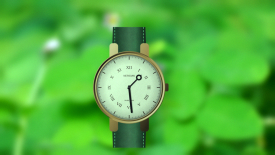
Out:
1,29
